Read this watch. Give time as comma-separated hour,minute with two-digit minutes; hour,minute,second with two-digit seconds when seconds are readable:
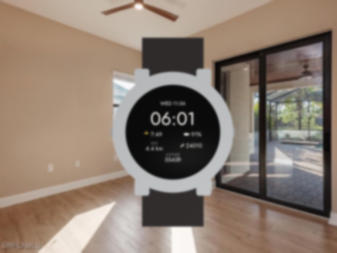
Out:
6,01
